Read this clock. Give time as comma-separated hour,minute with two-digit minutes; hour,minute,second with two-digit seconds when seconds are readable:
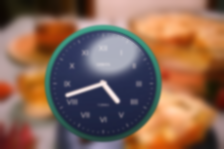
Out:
4,42
